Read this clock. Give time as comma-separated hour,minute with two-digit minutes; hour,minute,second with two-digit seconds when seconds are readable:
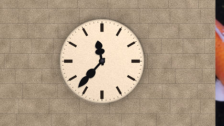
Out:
11,37
